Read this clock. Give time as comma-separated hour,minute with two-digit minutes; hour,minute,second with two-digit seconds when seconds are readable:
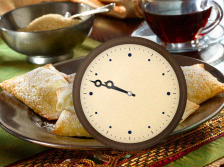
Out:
9,48
